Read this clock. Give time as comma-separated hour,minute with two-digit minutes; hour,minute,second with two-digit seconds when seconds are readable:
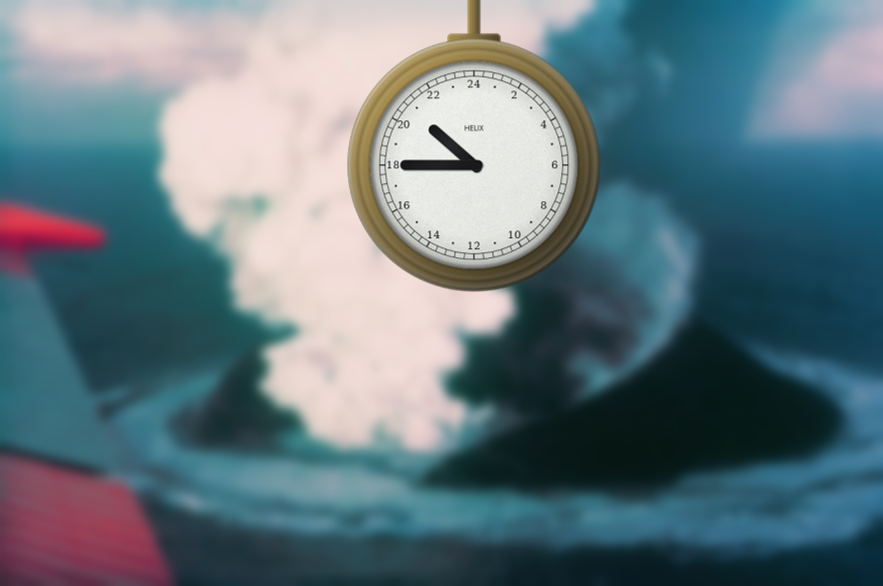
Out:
20,45
